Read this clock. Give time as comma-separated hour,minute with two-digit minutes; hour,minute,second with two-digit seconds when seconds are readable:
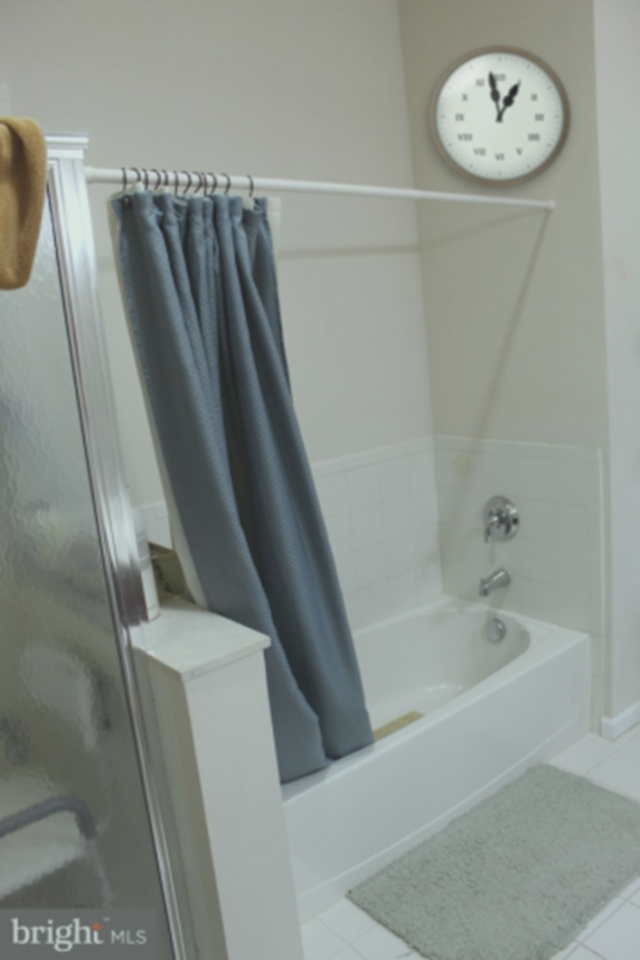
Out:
12,58
